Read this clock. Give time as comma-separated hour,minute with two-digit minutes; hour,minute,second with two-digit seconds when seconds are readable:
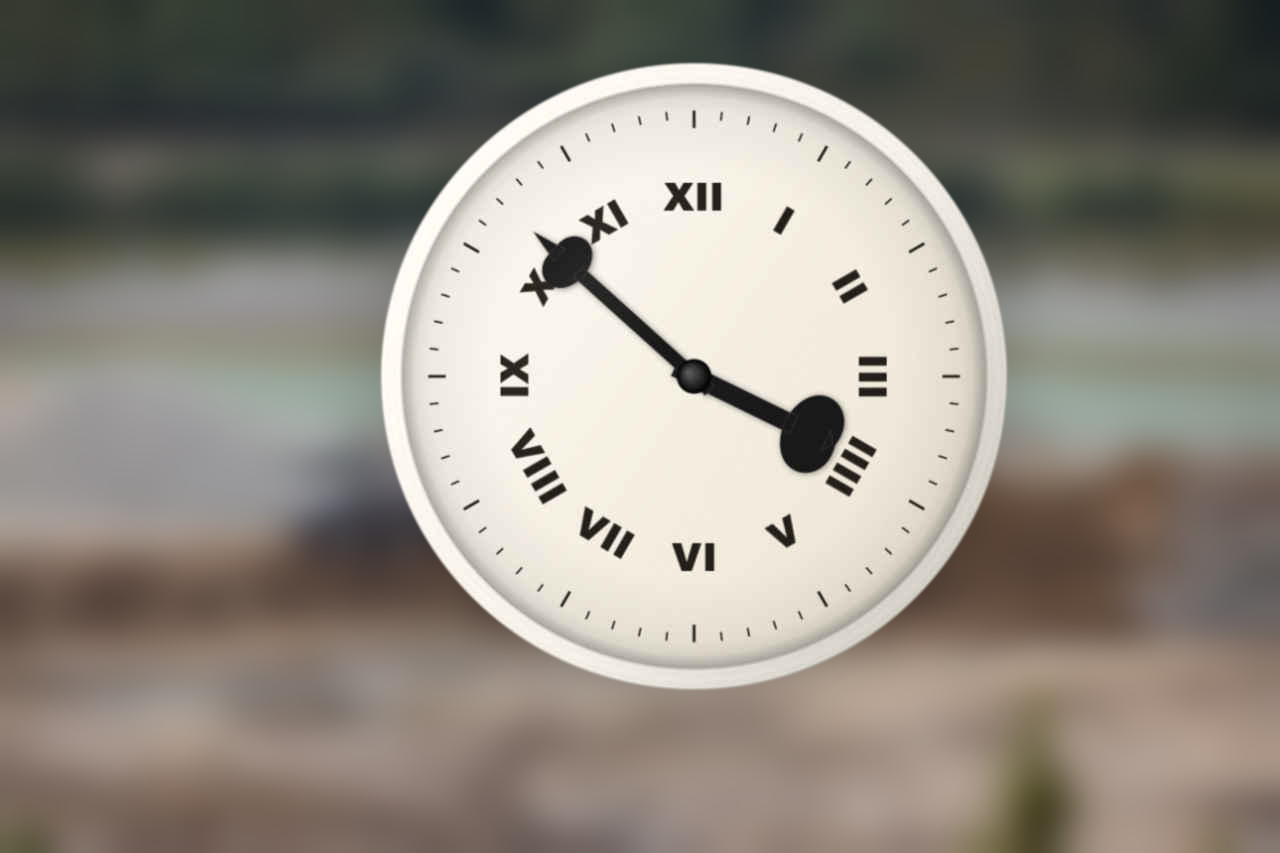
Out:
3,52
